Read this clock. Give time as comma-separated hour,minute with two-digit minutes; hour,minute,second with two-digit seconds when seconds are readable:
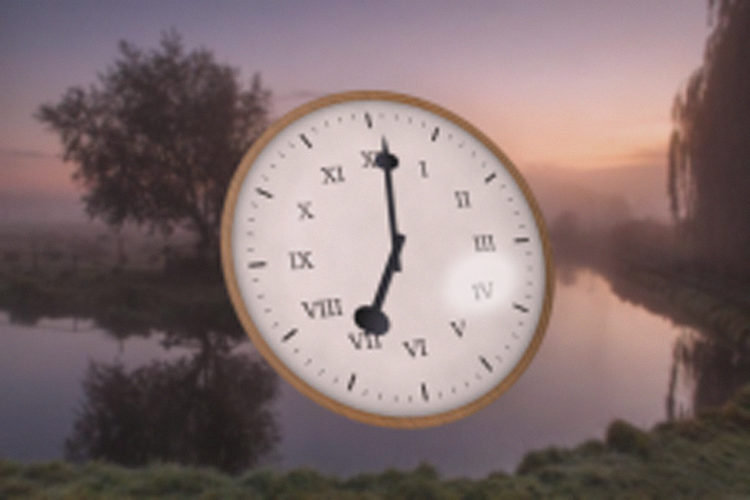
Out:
7,01
